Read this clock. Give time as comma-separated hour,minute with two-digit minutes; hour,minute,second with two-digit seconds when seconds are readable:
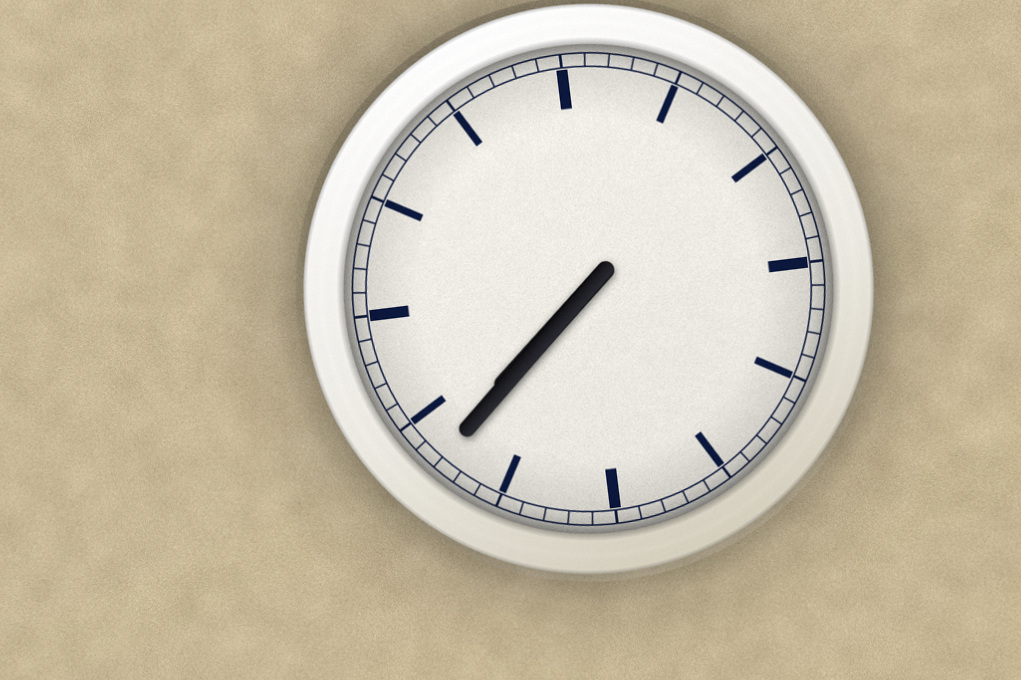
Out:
7,38
